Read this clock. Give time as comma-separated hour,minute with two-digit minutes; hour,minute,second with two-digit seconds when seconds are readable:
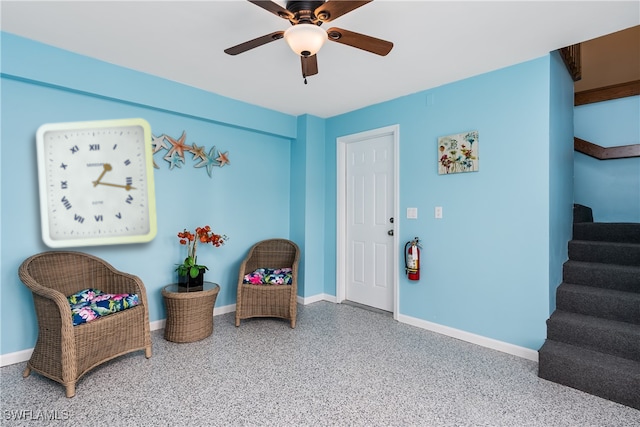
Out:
1,17
